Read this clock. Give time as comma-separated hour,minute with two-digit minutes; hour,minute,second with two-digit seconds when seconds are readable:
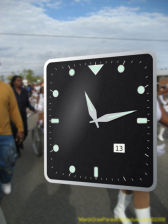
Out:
11,13
